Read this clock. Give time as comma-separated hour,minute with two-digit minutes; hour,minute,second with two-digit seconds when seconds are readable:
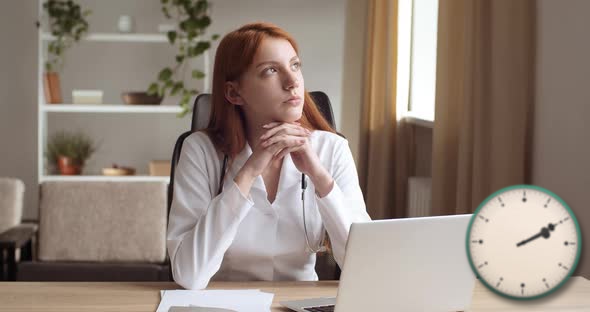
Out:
2,10
